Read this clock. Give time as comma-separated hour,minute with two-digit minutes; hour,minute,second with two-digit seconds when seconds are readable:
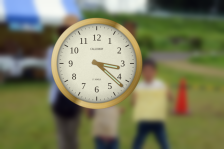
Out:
3,22
